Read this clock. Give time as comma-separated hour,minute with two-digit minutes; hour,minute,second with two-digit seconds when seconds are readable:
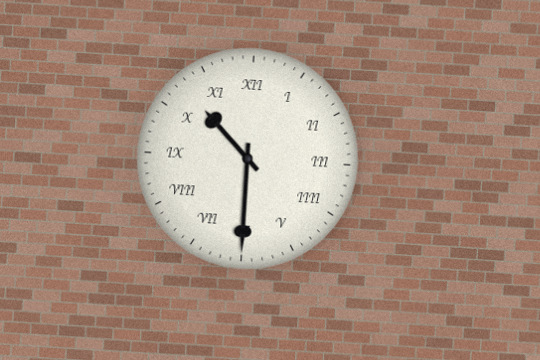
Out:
10,30
